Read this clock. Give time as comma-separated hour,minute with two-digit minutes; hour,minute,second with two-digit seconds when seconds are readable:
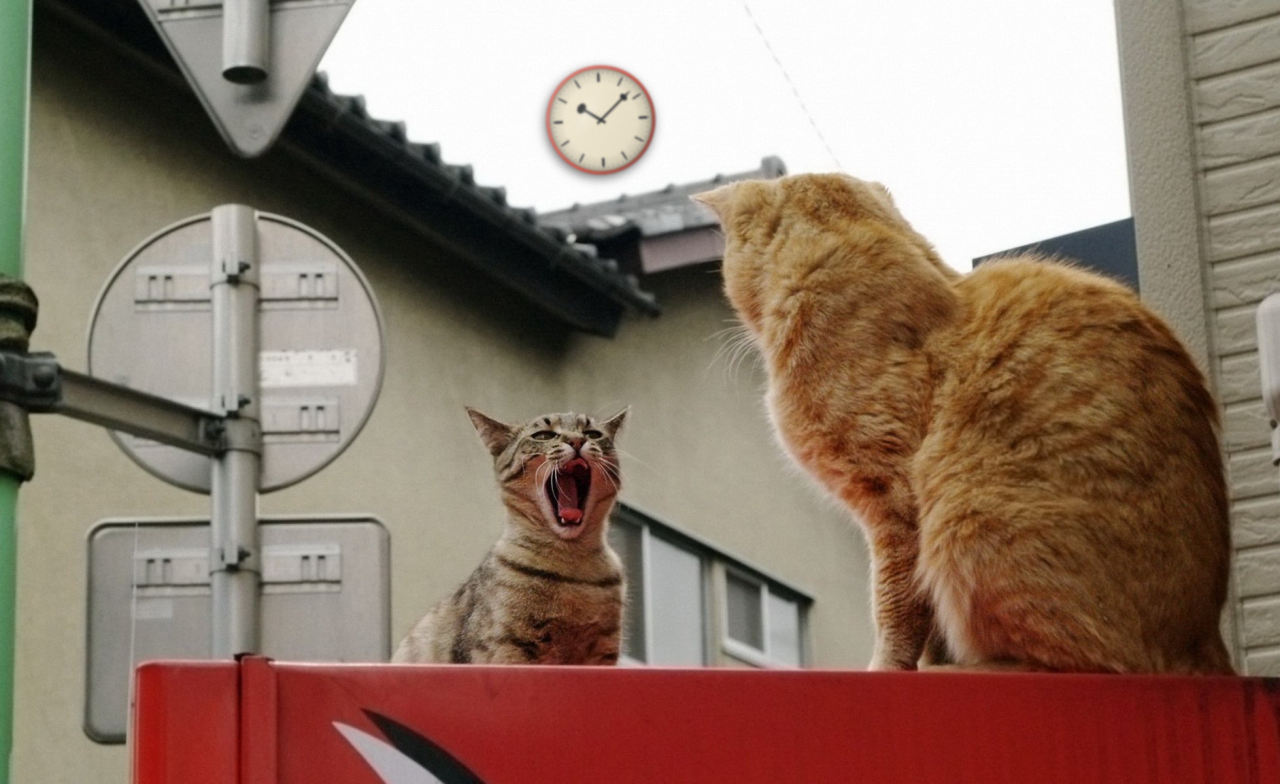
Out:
10,08
